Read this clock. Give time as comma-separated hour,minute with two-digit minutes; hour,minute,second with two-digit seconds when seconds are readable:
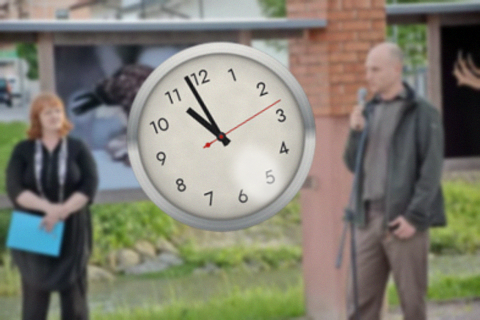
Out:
10,58,13
